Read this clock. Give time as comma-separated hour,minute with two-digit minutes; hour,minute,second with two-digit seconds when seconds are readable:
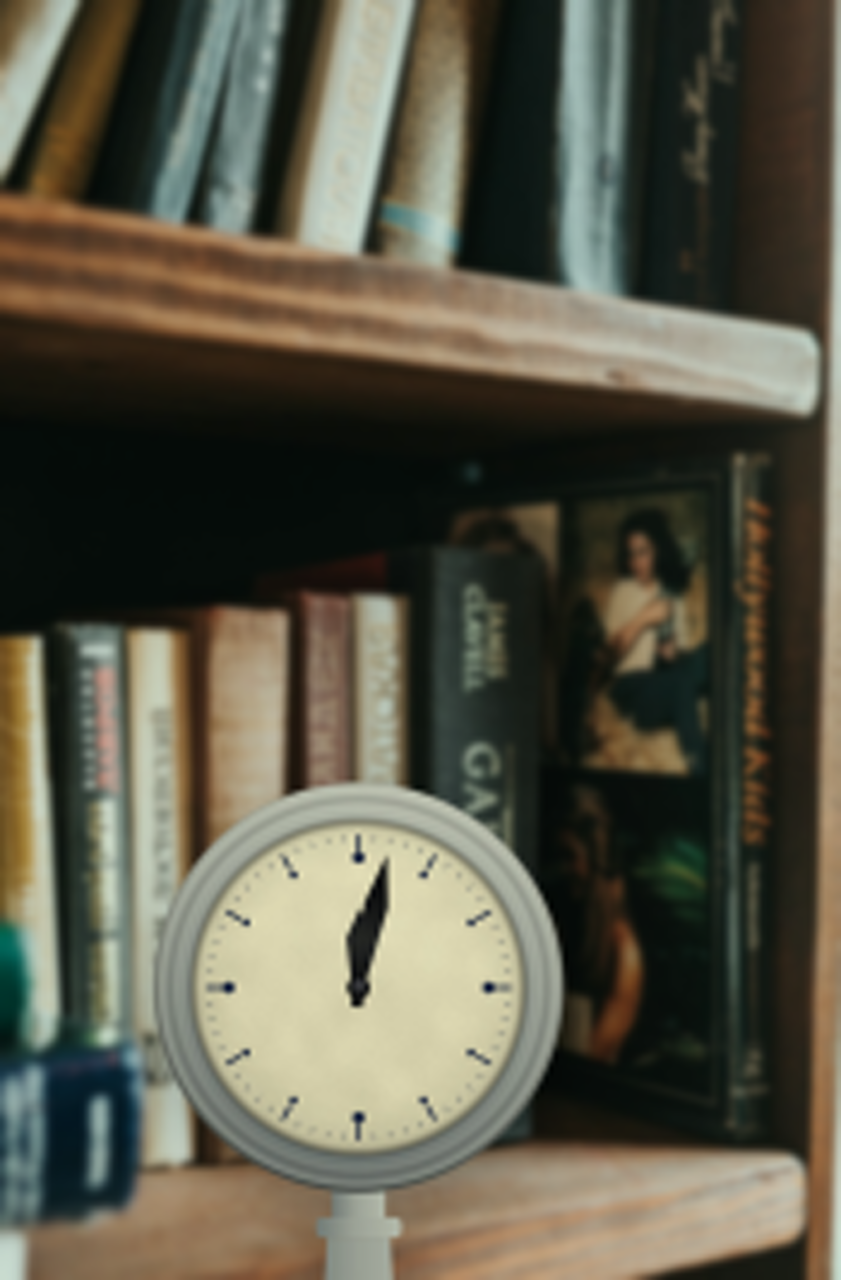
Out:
12,02
